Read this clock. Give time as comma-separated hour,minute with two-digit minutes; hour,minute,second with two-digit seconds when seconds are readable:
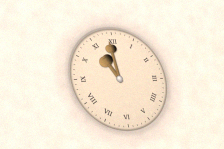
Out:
10,59
